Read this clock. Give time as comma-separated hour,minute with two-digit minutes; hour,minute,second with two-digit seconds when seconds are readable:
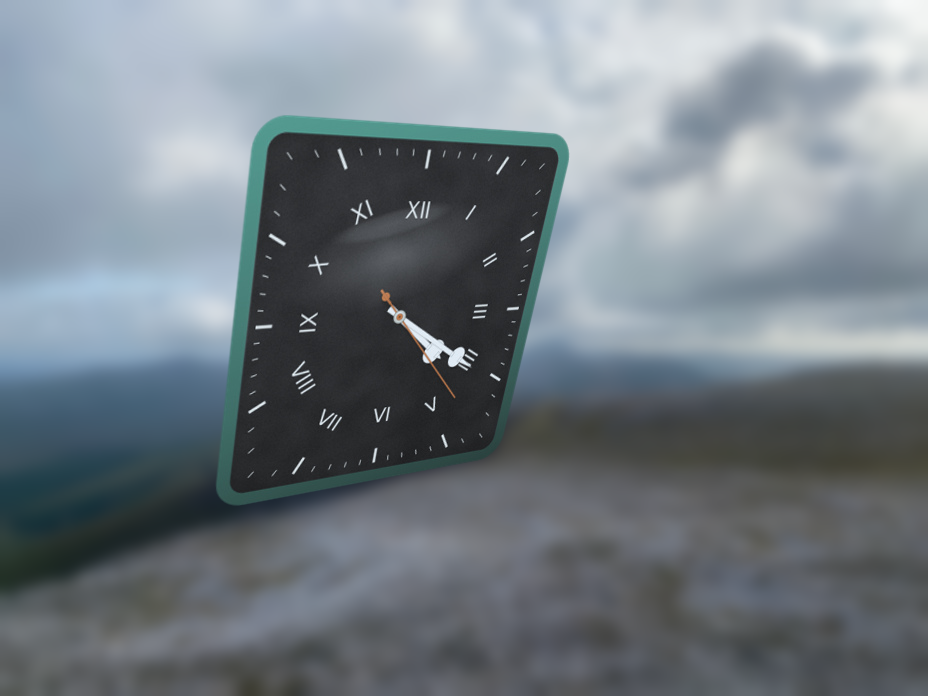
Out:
4,20,23
